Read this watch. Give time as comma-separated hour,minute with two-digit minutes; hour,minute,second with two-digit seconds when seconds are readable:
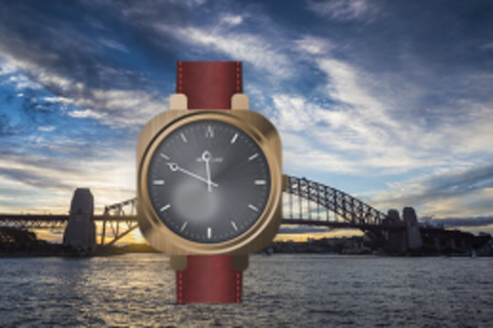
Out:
11,49
